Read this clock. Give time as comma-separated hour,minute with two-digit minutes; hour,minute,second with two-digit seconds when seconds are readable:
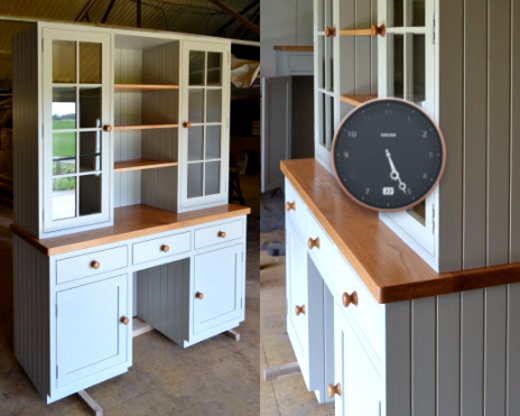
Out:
5,26
